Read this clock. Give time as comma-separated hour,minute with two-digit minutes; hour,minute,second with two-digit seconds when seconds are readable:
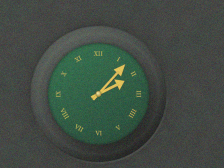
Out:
2,07
